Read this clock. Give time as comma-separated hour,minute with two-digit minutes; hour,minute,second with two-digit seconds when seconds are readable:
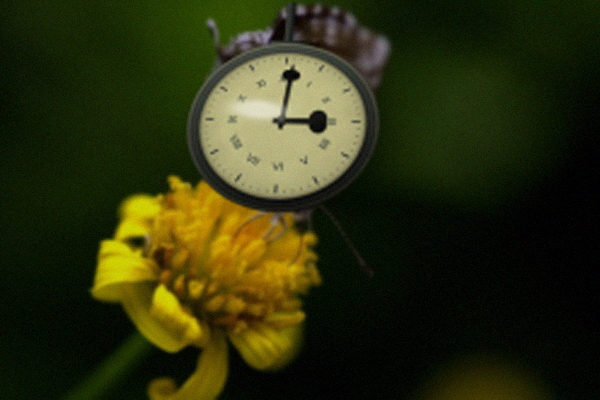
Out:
3,01
